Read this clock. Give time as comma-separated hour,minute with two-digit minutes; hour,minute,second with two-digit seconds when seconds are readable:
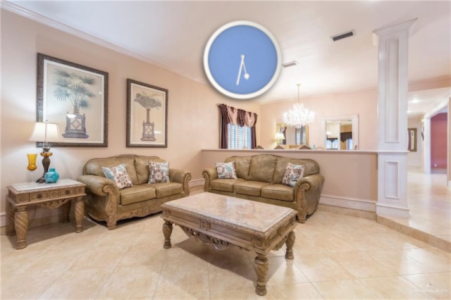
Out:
5,32
